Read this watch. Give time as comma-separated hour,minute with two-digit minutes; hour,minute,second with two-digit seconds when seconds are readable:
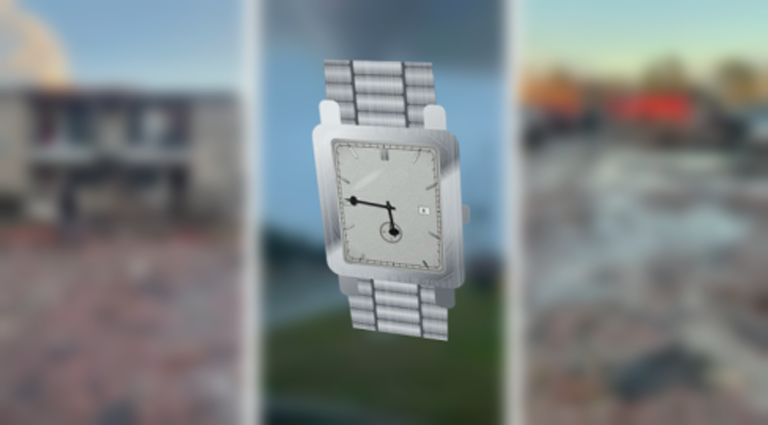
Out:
5,46
